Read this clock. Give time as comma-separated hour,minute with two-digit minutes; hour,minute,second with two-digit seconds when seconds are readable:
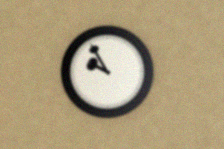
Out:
9,55
